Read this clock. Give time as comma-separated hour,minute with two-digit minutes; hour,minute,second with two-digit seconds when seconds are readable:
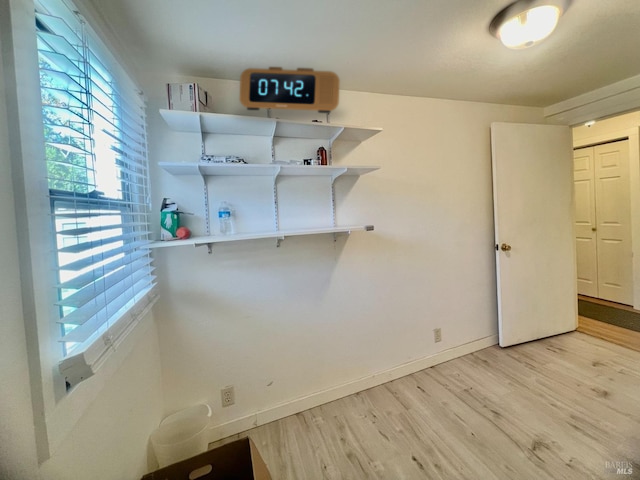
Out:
7,42
